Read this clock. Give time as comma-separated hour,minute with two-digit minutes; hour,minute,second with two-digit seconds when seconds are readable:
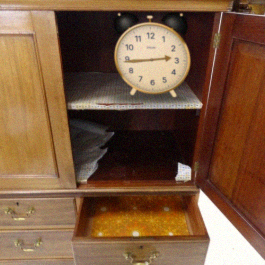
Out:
2,44
